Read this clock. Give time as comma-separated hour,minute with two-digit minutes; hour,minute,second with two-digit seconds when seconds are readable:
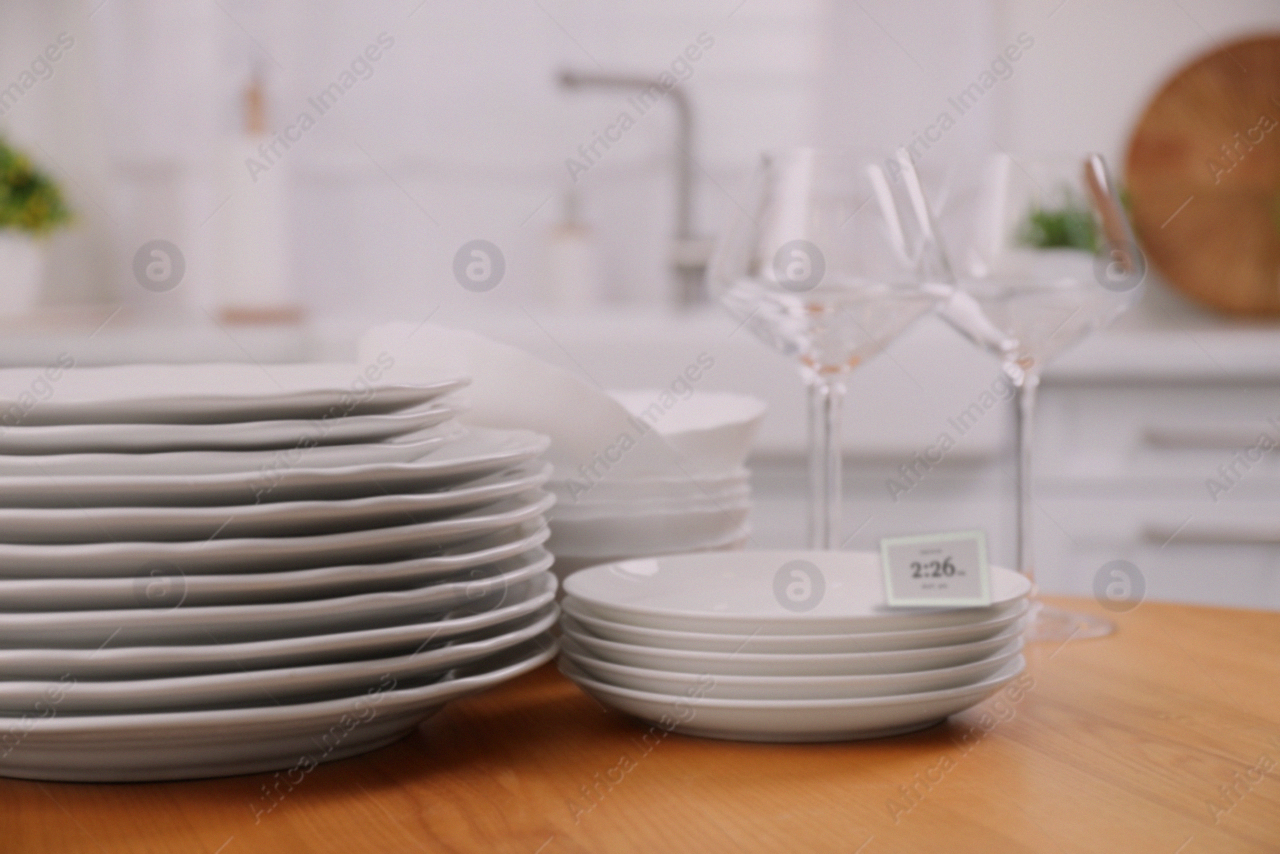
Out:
2,26
